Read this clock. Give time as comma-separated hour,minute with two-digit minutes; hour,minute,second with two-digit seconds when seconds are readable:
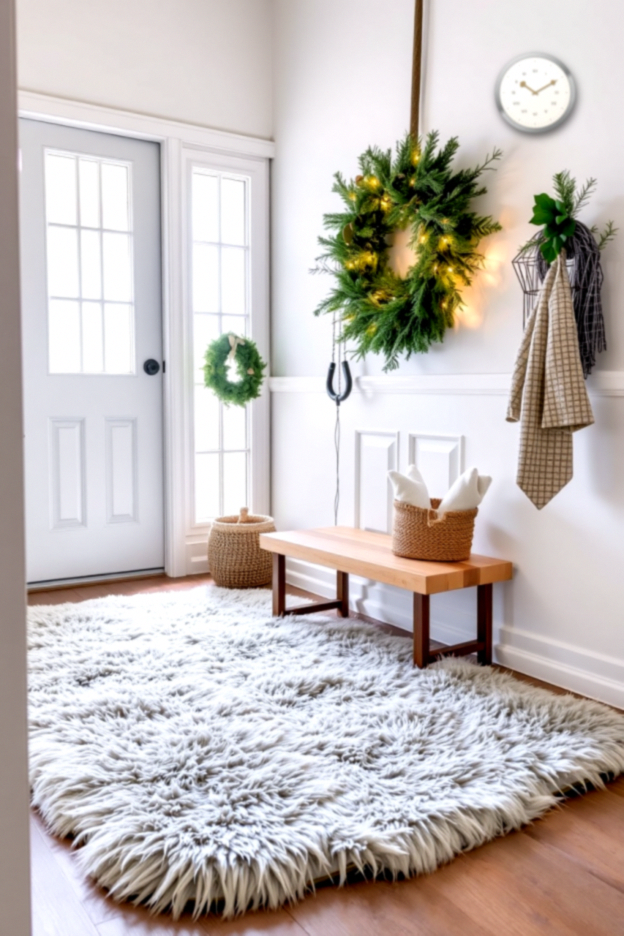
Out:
10,10
